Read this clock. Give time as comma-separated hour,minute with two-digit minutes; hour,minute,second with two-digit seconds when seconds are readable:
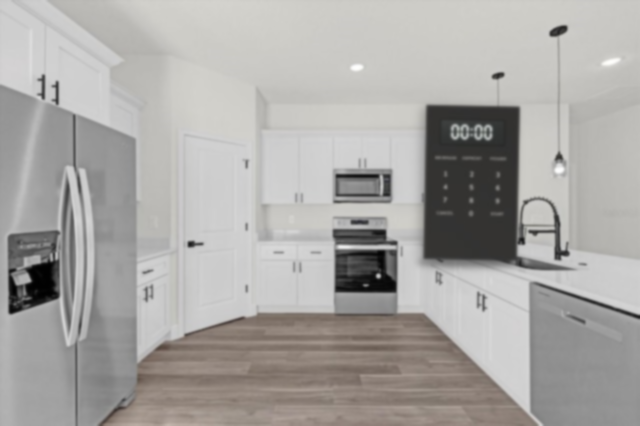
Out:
0,00
